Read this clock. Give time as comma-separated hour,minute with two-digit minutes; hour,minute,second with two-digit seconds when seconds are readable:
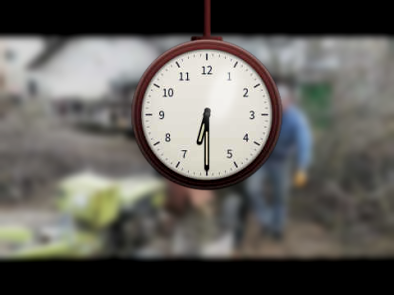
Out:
6,30
